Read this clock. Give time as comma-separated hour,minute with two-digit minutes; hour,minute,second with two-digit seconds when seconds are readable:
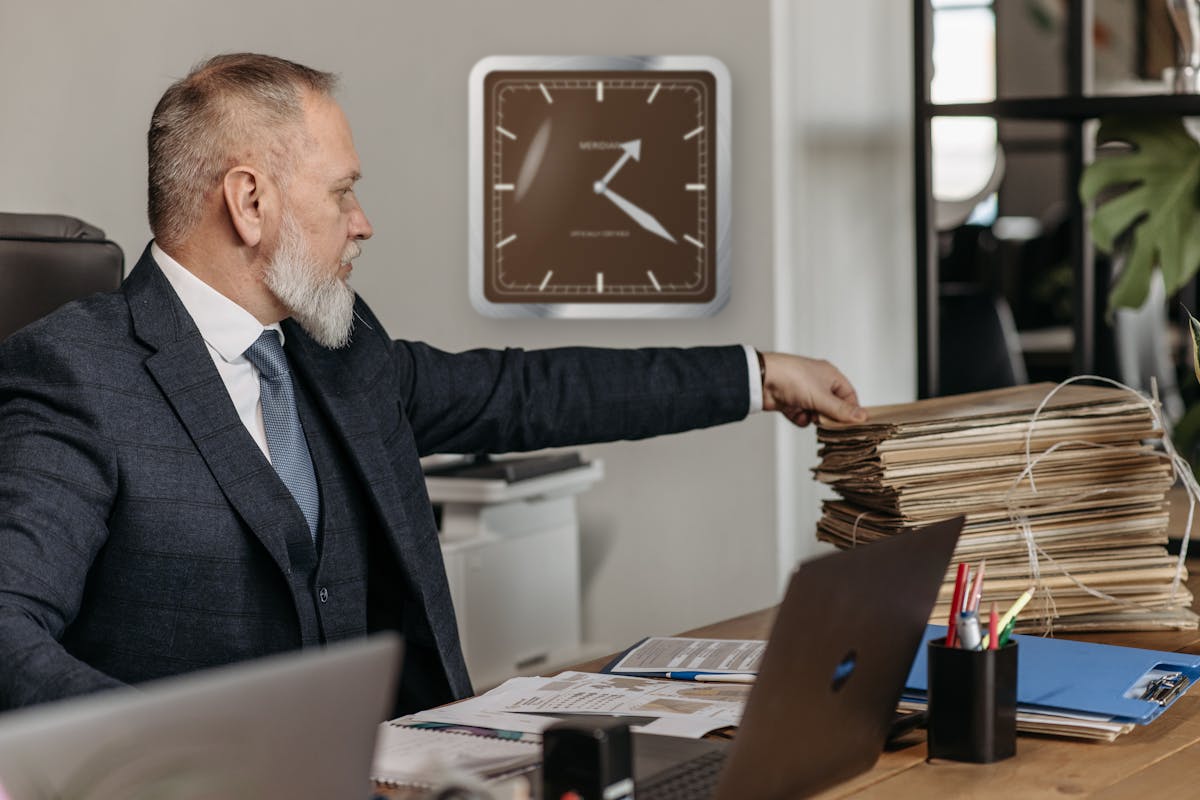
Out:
1,21
